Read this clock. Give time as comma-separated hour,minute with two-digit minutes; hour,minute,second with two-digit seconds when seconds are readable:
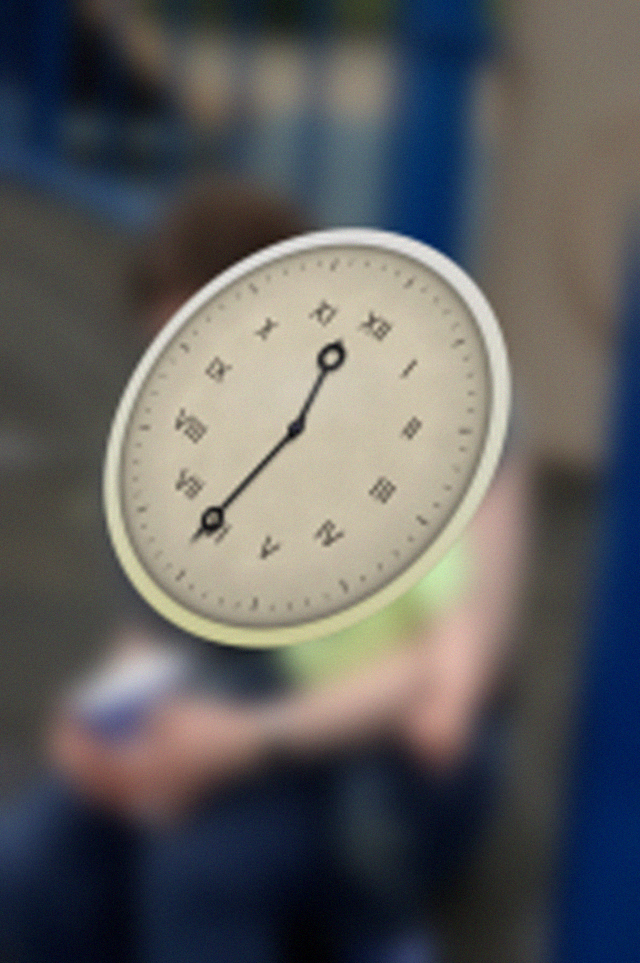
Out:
11,31
